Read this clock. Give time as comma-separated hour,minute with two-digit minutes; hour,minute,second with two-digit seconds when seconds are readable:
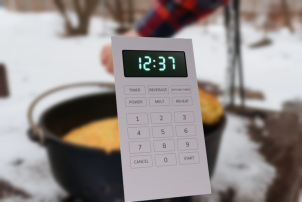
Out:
12,37
